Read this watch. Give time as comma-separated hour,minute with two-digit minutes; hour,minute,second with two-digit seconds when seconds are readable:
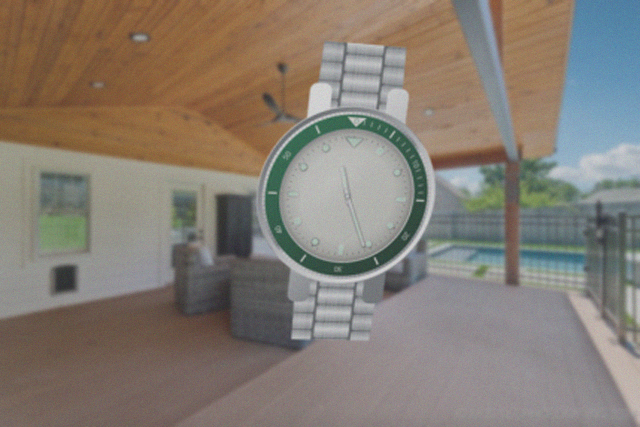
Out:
11,26
